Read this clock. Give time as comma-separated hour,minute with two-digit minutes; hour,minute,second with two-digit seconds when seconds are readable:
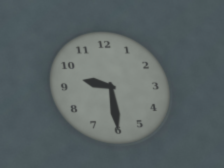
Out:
9,30
